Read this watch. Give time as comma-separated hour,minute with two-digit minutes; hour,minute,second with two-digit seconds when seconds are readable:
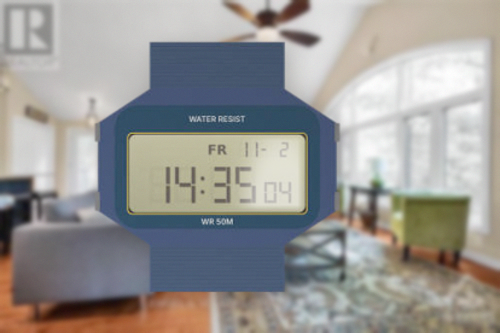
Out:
14,35,04
